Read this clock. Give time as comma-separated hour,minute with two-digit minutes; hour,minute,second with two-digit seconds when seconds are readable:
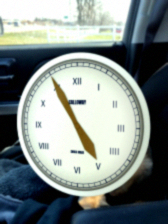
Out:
4,55
